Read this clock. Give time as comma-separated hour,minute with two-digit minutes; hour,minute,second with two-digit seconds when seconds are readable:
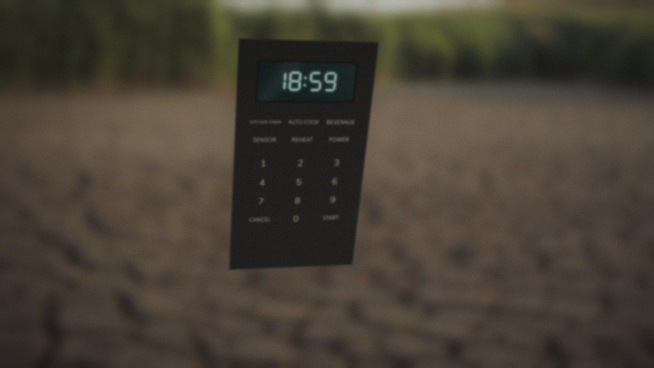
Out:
18,59
